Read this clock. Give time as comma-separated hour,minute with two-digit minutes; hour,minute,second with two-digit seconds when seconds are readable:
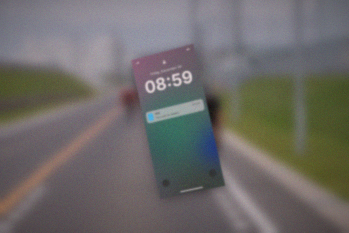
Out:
8,59
